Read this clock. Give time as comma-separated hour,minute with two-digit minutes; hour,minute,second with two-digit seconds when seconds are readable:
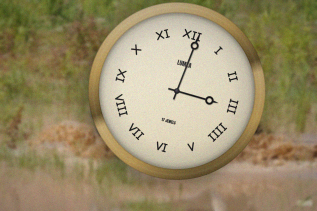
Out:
3,01
